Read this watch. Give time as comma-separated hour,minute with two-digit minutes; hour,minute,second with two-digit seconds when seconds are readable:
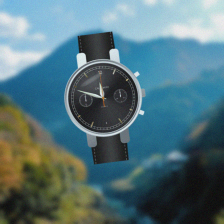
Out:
11,49
